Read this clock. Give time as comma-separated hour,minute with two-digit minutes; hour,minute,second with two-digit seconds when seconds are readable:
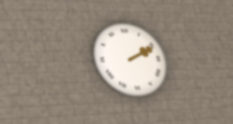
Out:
2,11
